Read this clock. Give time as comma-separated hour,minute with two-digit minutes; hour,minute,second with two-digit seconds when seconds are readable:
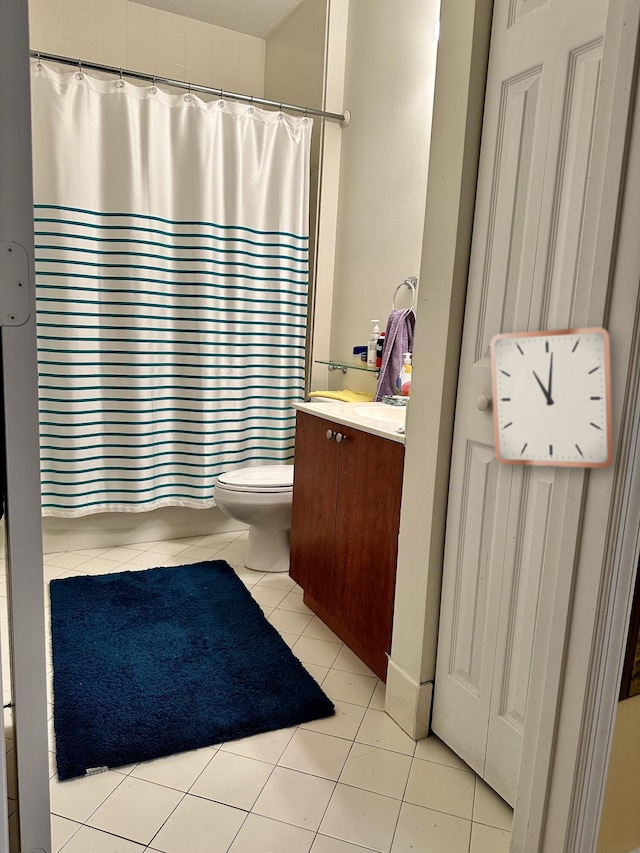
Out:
11,01
